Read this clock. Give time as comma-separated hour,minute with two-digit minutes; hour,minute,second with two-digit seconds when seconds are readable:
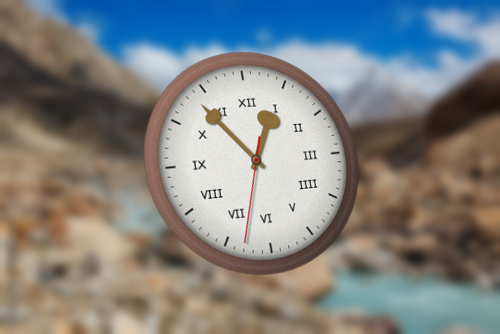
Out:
12,53,33
